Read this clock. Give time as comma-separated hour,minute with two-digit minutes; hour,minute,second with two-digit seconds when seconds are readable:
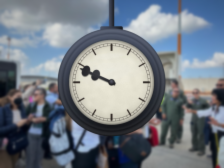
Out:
9,49
